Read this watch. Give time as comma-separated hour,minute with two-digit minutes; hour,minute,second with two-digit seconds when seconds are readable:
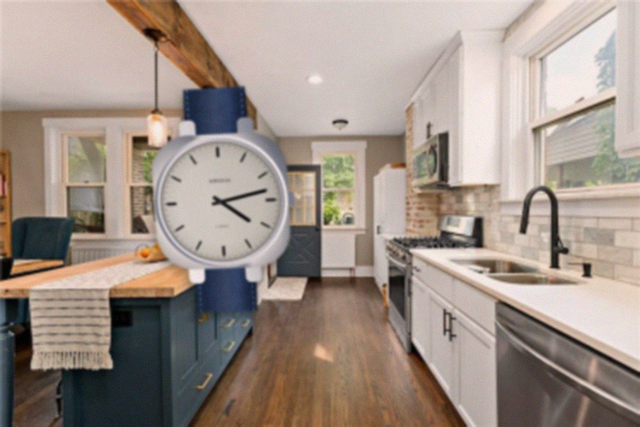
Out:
4,13
